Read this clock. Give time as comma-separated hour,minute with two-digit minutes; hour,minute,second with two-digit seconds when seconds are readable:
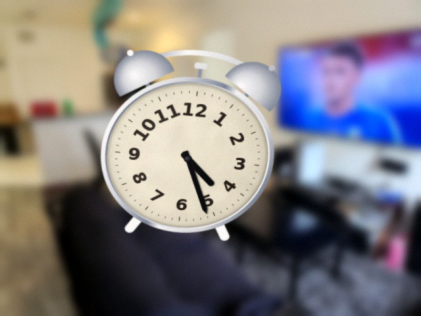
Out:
4,26
